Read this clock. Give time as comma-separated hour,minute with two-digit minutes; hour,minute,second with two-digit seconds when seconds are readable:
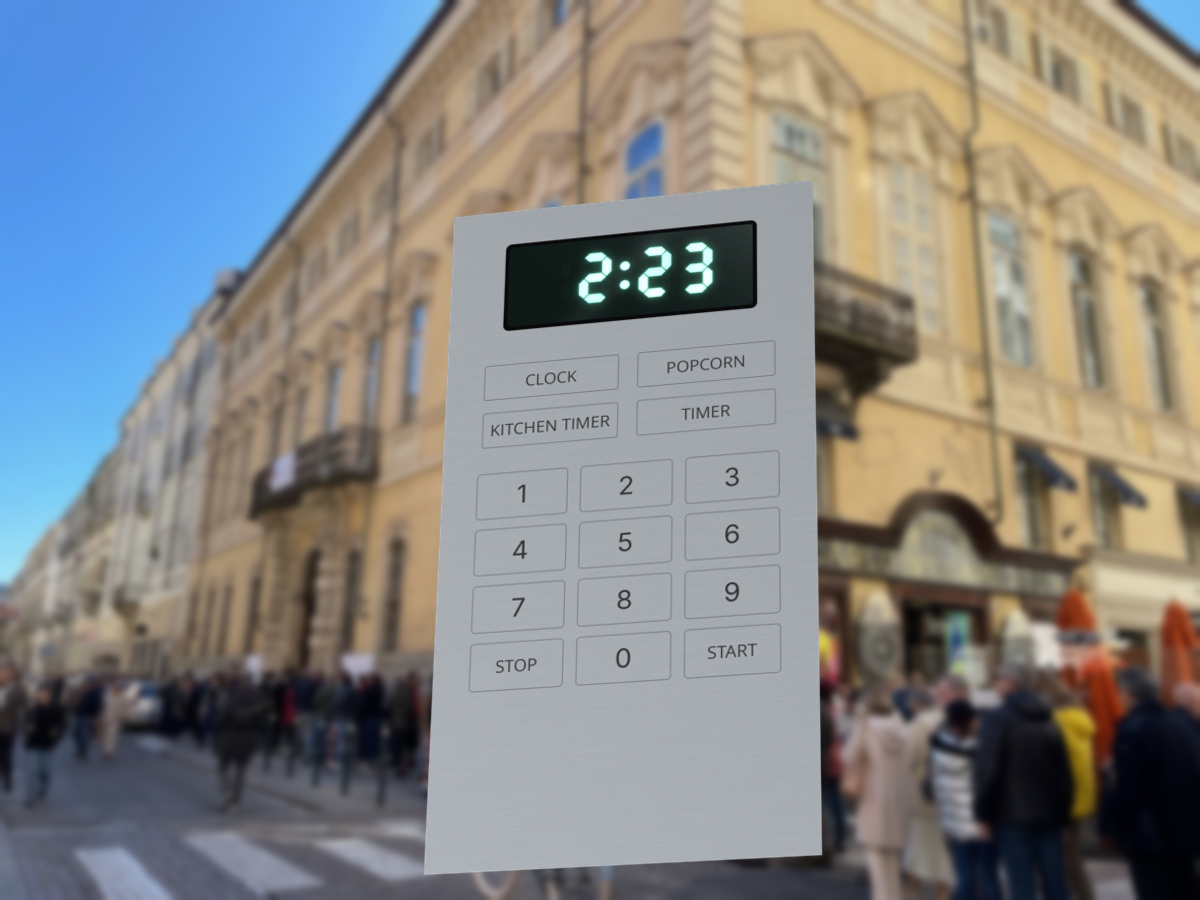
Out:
2,23
